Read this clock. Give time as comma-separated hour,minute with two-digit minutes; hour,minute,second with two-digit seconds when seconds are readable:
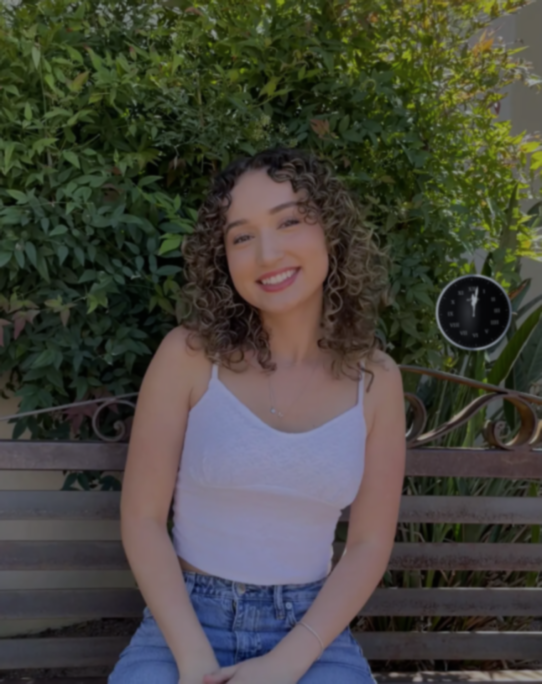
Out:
12,02
